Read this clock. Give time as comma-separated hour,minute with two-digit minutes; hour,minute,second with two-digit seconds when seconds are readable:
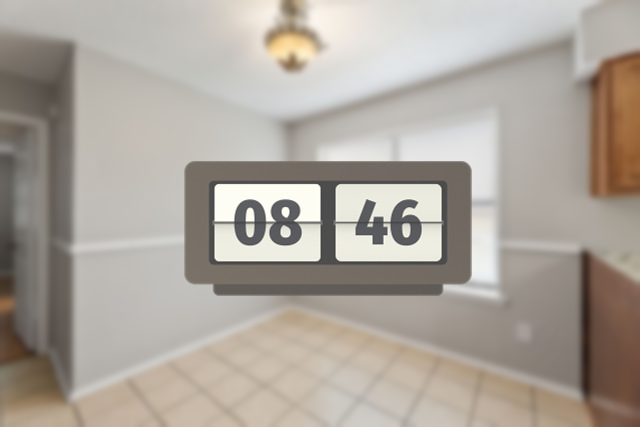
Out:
8,46
